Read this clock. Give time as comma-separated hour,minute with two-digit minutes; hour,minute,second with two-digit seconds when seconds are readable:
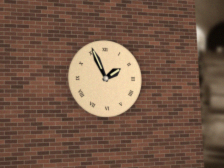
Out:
1,56
